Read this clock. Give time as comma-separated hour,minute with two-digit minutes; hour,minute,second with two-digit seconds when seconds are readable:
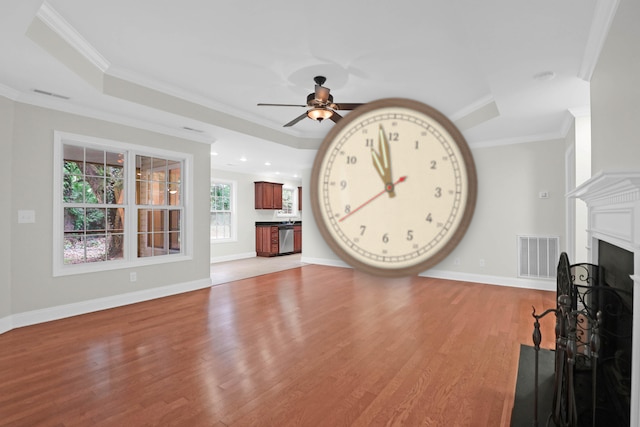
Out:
10,57,39
